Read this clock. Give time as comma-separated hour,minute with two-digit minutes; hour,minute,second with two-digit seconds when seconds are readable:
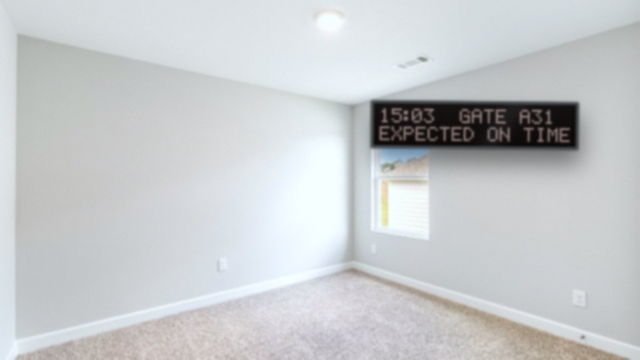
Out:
15,03
